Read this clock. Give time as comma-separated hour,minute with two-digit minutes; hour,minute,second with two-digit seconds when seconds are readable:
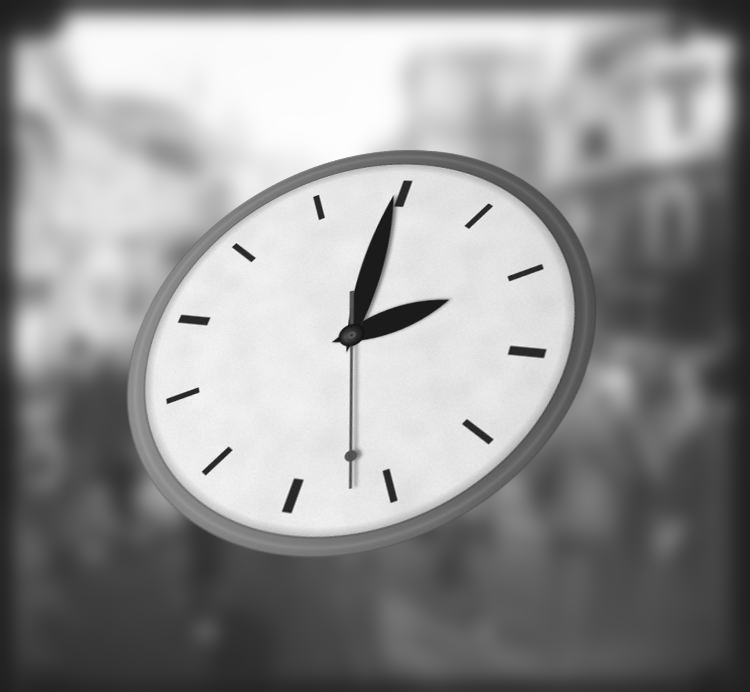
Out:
1,59,27
